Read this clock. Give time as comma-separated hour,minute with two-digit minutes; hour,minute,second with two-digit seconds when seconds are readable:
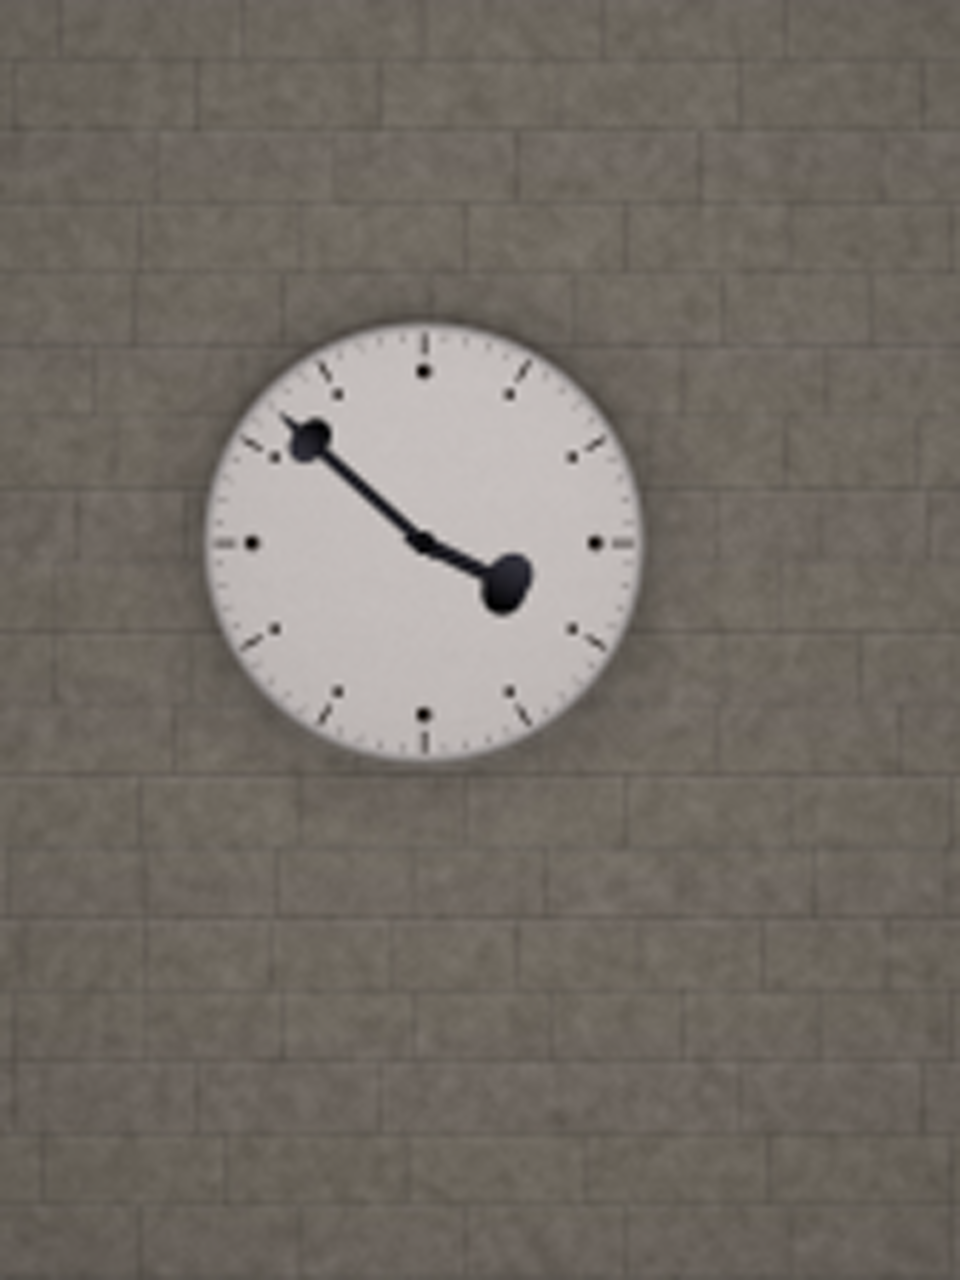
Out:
3,52
